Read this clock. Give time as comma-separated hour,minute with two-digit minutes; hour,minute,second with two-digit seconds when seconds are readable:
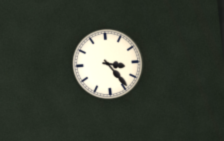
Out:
3,24
